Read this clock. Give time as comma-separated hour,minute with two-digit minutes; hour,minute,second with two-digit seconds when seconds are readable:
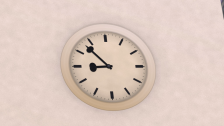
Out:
8,53
